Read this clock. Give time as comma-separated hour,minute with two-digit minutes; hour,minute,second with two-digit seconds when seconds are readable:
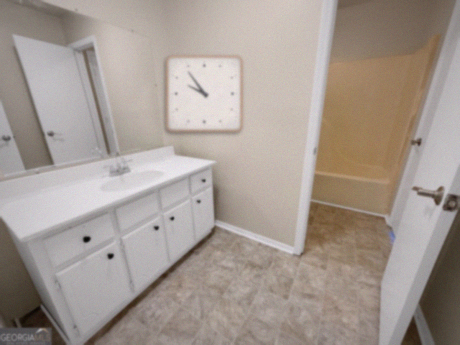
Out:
9,54
